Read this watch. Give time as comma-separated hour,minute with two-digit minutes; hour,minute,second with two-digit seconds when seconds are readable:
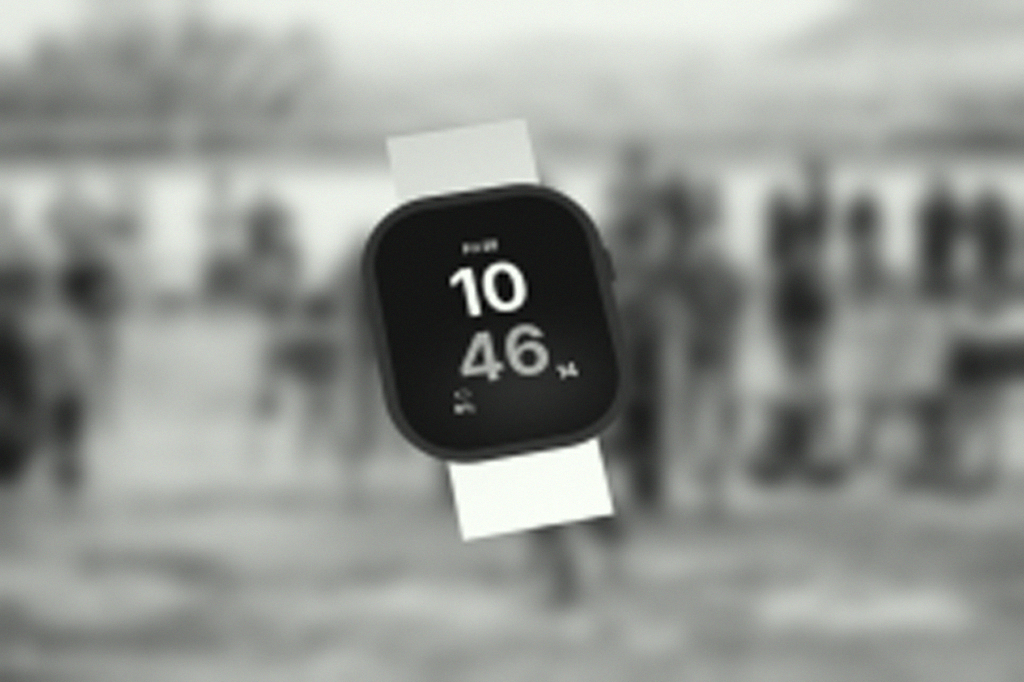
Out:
10,46
